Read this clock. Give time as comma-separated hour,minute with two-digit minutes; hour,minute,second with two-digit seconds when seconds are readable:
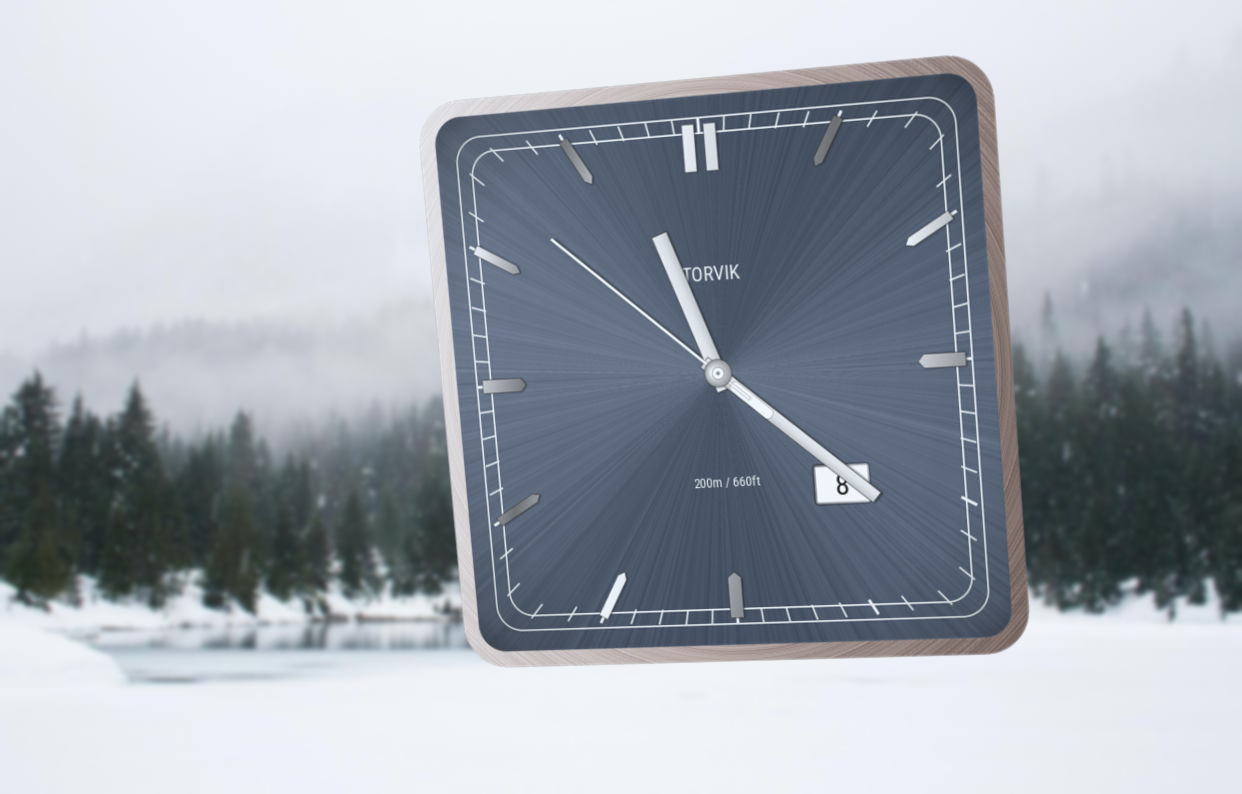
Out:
11,21,52
